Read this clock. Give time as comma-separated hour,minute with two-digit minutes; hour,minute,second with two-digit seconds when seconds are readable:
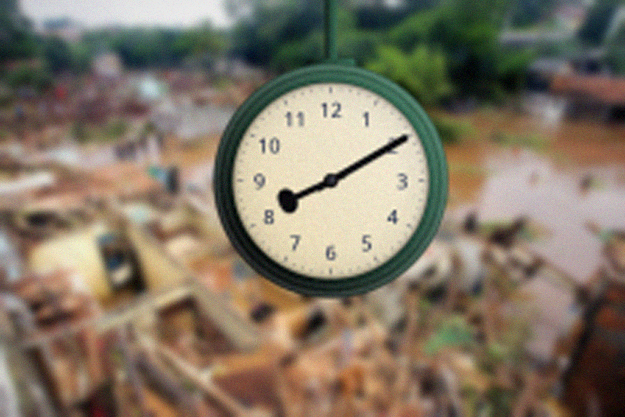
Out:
8,10
